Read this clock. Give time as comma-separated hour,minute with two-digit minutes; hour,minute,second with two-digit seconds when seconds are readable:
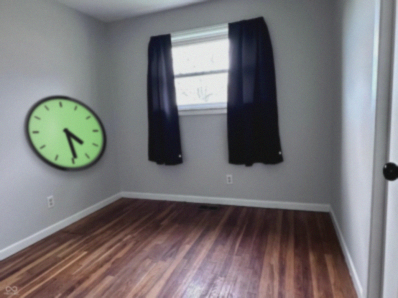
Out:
4,29
